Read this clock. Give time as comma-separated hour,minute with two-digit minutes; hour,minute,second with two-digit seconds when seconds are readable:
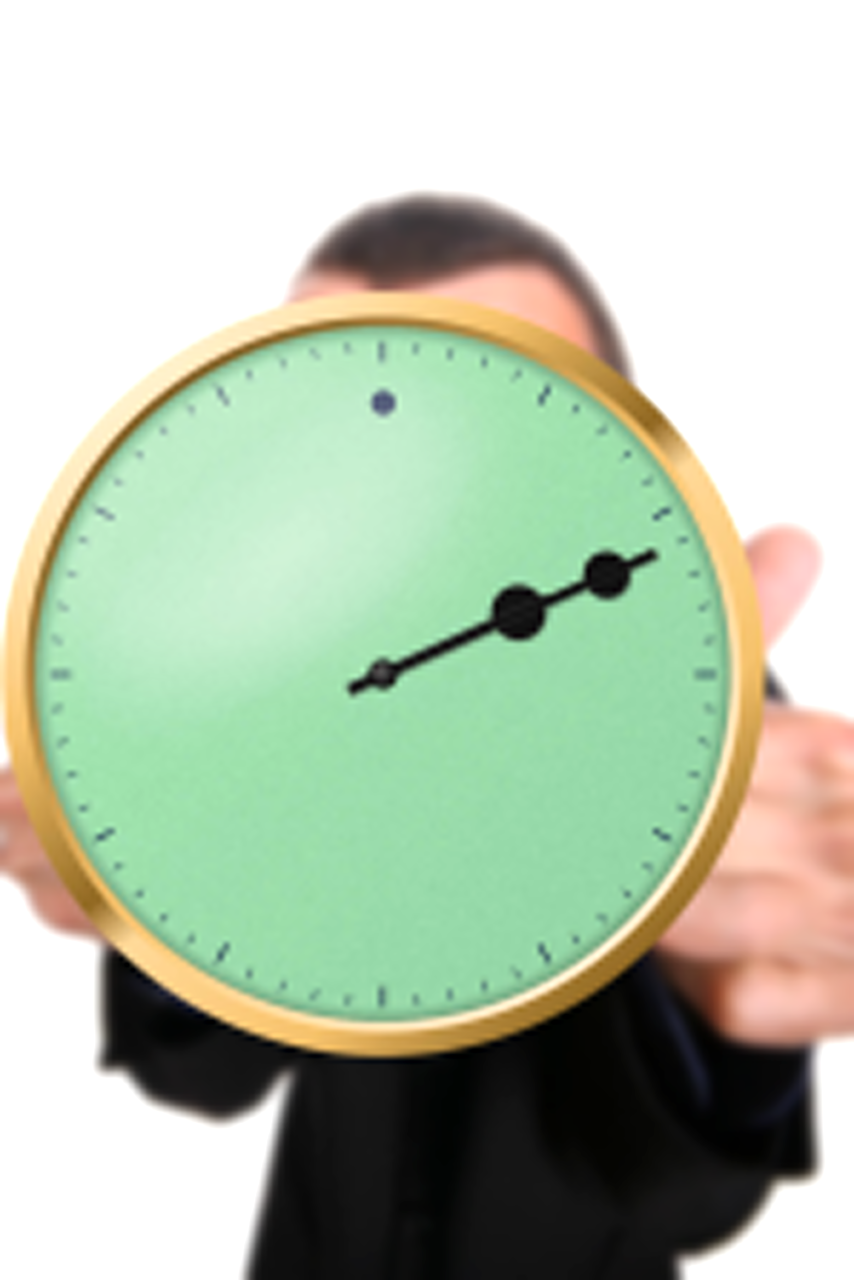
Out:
2,11
